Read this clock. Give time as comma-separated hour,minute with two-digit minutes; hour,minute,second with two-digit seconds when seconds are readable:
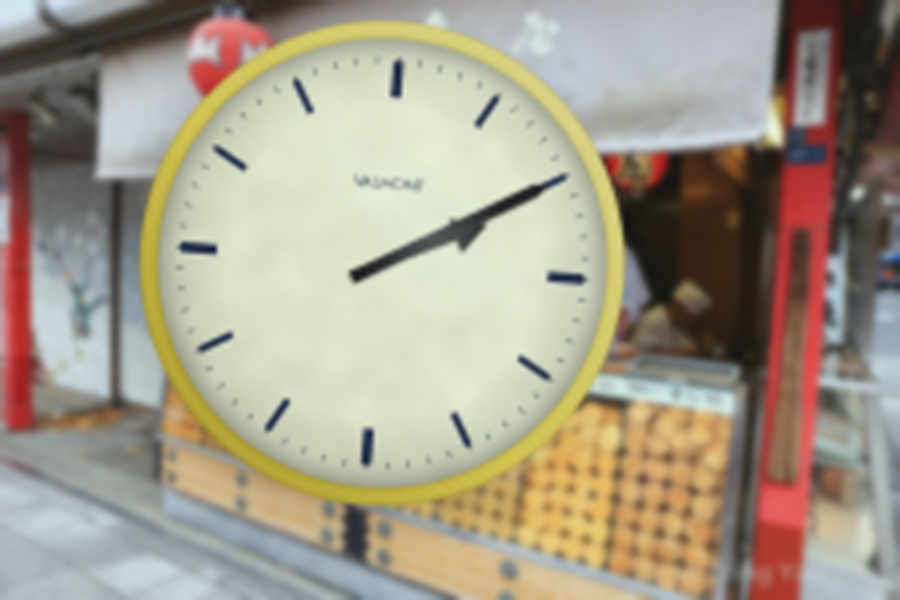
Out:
2,10
